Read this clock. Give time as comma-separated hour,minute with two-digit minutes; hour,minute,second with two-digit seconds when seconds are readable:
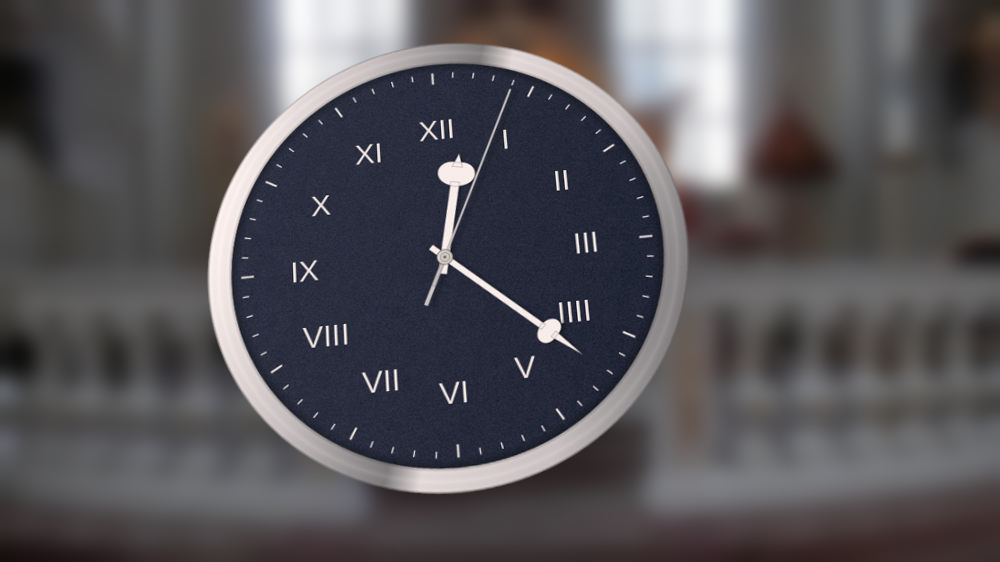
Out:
12,22,04
